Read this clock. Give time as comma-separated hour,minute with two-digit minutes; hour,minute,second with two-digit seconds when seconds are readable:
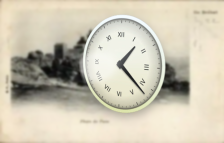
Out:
1,22
